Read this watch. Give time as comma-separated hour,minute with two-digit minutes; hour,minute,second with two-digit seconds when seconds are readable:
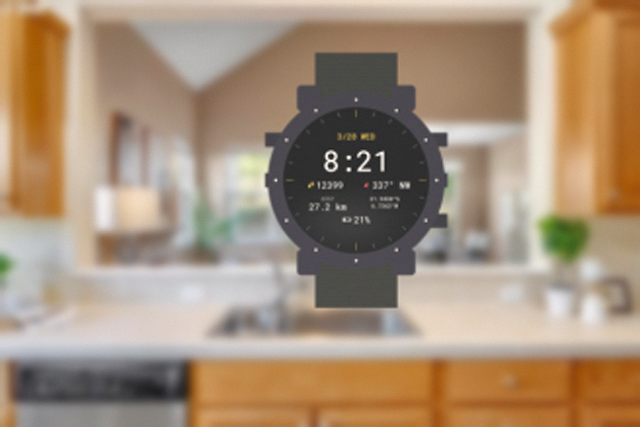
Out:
8,21
